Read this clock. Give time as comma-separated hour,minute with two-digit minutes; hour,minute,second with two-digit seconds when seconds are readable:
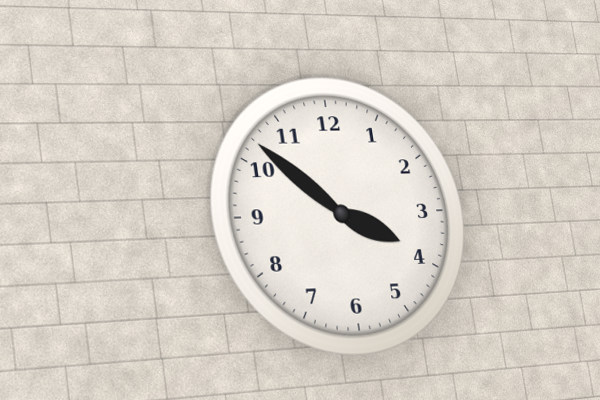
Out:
3,52
